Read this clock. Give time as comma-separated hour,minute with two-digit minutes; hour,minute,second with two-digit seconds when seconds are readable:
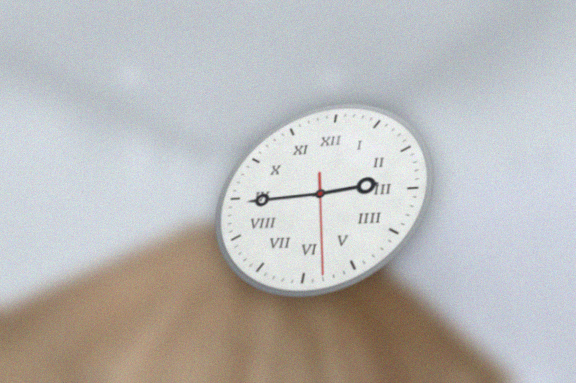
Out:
2,44,28
